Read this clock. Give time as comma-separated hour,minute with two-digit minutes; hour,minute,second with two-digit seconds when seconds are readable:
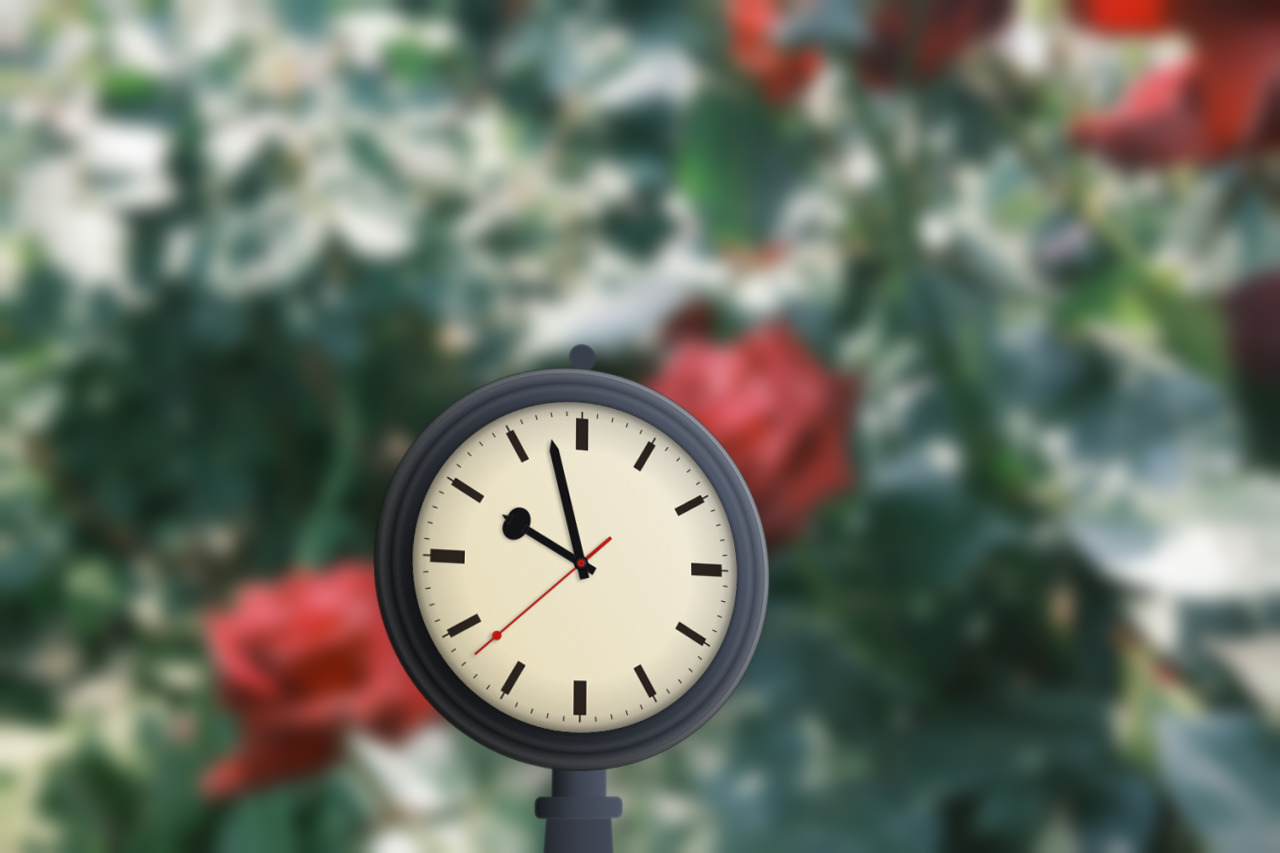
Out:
9,57,38
